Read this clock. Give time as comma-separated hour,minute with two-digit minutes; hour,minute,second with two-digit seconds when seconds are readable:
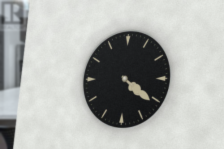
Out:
4,21
